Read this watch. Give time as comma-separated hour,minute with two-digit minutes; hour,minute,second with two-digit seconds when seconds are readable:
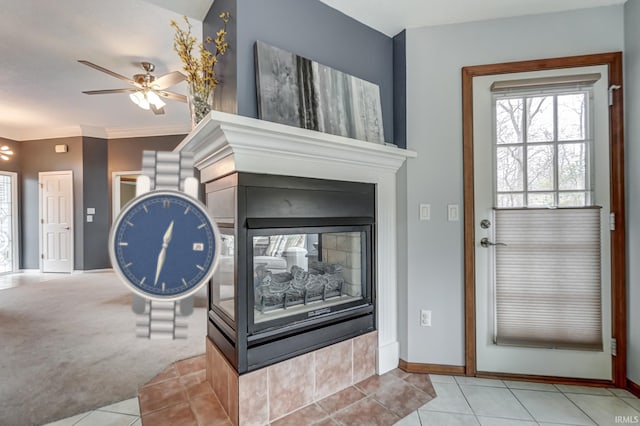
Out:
12,32
